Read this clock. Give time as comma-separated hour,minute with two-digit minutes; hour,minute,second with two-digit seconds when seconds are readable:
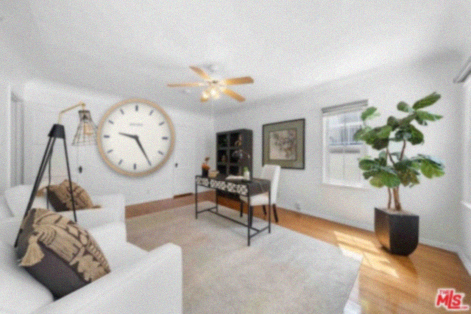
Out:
9,25
